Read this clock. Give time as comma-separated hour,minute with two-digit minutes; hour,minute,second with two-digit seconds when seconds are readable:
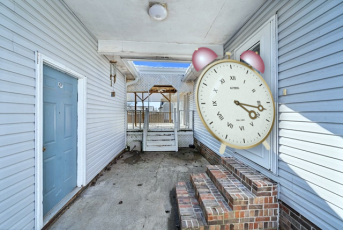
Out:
4,17
